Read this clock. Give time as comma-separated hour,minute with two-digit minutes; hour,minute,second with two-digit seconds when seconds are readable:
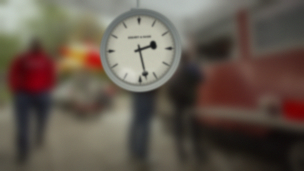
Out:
2,28
